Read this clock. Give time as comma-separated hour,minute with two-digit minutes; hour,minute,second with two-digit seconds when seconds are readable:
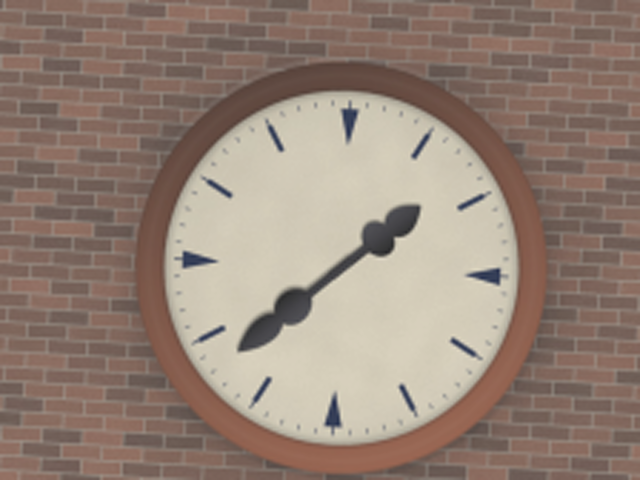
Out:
1,38
